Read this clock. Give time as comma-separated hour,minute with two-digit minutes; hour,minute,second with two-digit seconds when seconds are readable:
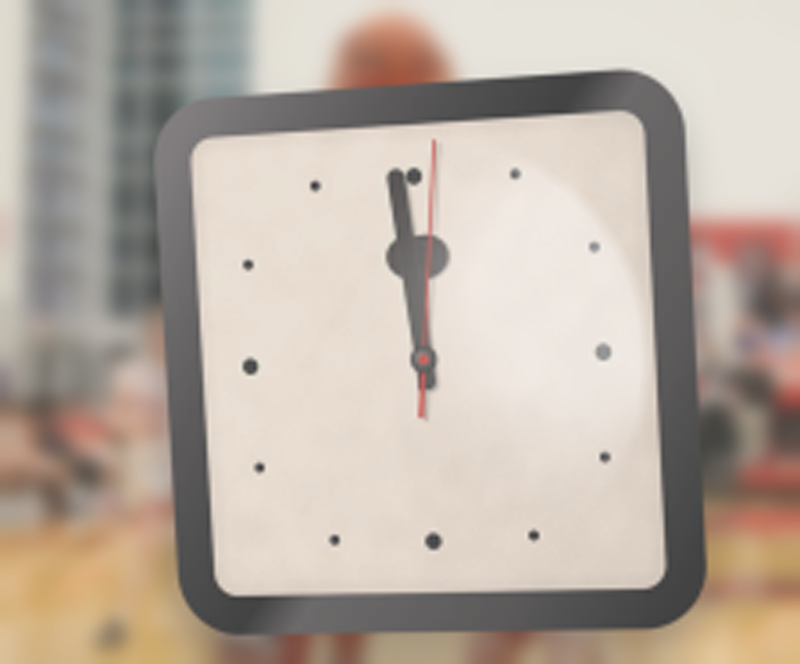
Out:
11,59,01
